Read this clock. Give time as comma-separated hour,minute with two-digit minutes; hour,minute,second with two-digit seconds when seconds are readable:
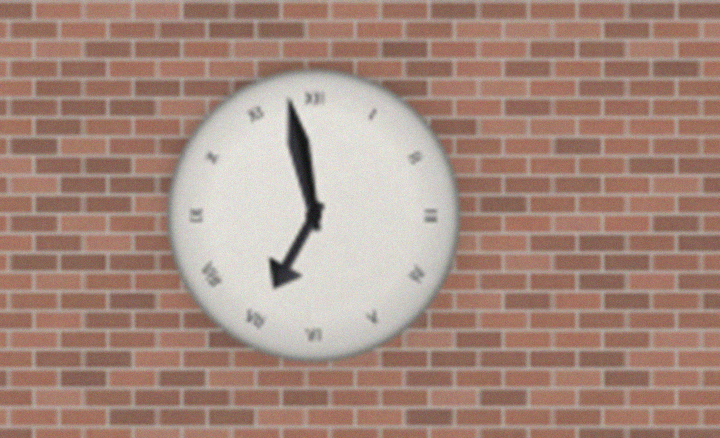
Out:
6,58
